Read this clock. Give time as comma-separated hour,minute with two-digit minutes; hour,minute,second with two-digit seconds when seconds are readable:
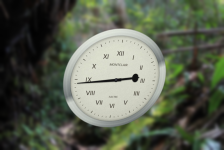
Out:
2,44
